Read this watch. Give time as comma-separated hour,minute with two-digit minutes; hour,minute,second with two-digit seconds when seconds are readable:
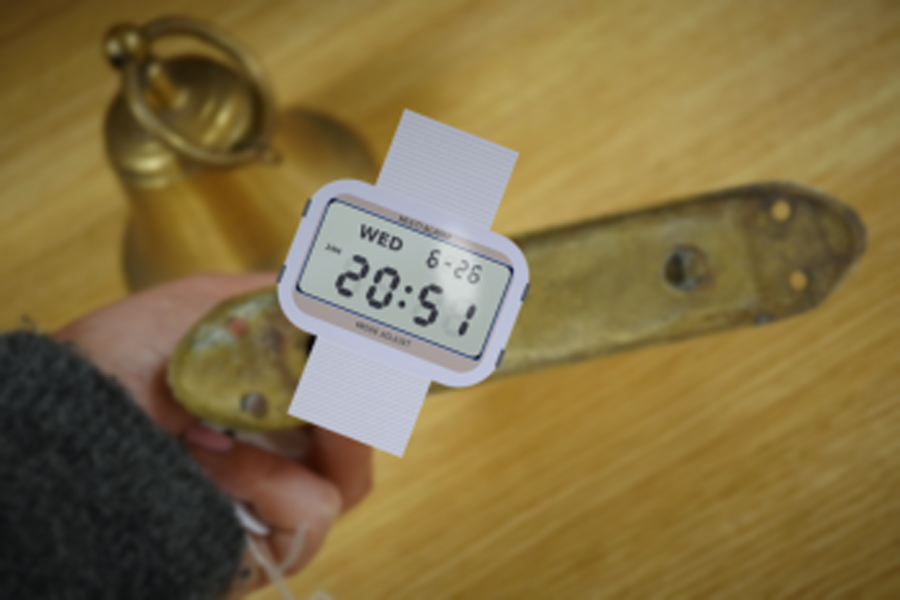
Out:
20,51
